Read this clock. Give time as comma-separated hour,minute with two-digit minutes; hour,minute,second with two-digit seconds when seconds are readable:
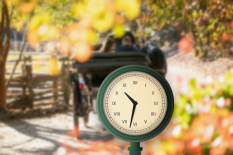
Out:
10,32
